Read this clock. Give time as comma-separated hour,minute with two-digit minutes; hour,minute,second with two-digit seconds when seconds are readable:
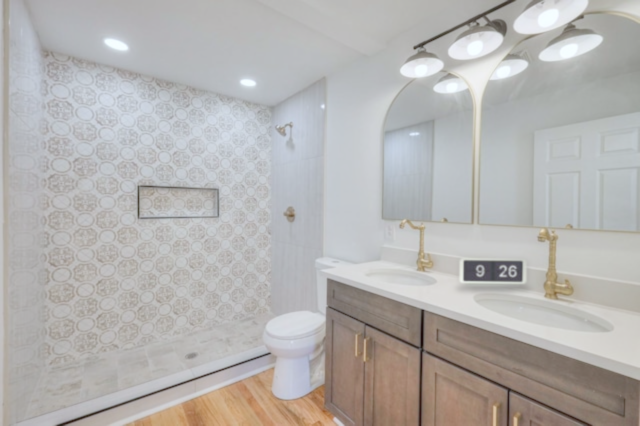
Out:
9,26
